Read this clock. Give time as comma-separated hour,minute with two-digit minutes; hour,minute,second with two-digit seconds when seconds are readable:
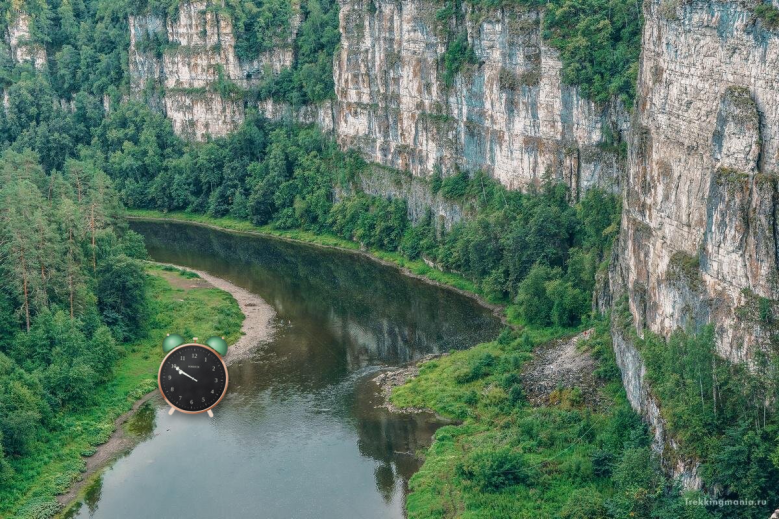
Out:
9,50
